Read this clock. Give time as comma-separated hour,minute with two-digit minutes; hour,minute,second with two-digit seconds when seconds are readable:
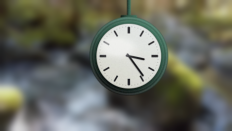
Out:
3,24
